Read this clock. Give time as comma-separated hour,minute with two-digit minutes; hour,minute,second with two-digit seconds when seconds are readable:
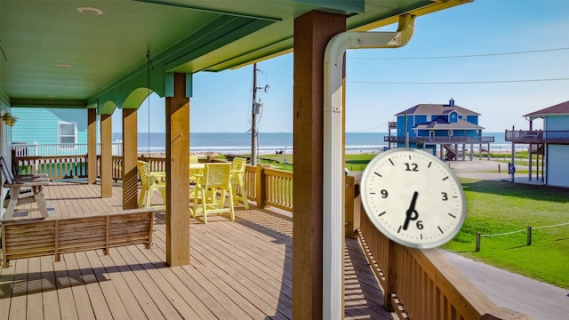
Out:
6,34
